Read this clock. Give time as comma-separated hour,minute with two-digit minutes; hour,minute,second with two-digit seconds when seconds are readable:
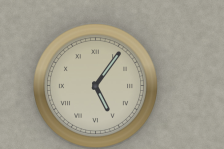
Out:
5,06
